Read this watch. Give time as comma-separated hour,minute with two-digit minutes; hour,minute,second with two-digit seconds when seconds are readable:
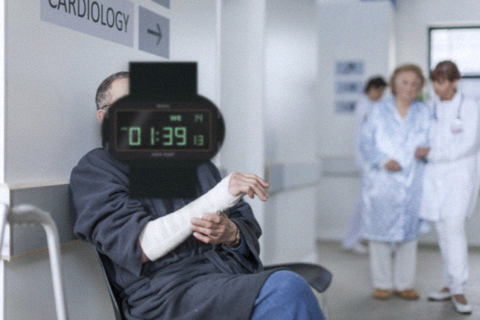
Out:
1,39
